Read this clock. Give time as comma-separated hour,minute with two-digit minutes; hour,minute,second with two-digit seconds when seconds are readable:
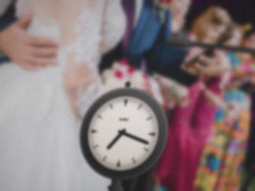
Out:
7,18
